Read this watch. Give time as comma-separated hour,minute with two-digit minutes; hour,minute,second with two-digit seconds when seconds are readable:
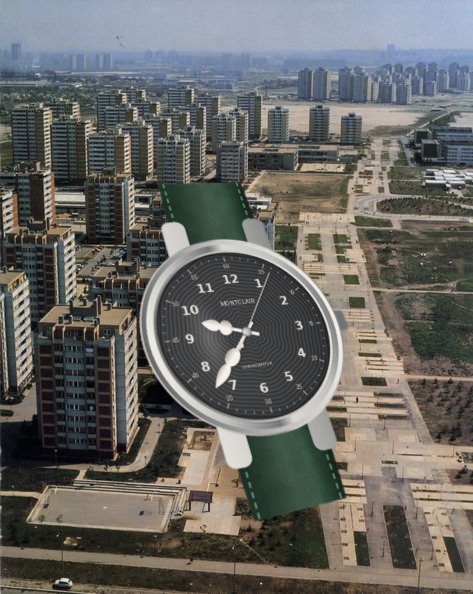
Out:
9,37,06
